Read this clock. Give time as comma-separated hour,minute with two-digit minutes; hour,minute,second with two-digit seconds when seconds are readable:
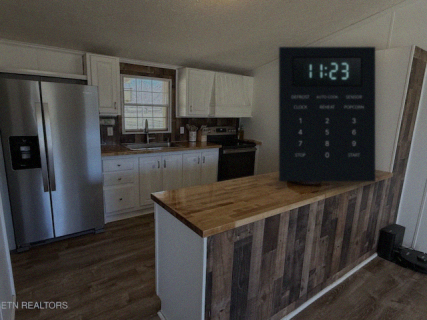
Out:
11,23
